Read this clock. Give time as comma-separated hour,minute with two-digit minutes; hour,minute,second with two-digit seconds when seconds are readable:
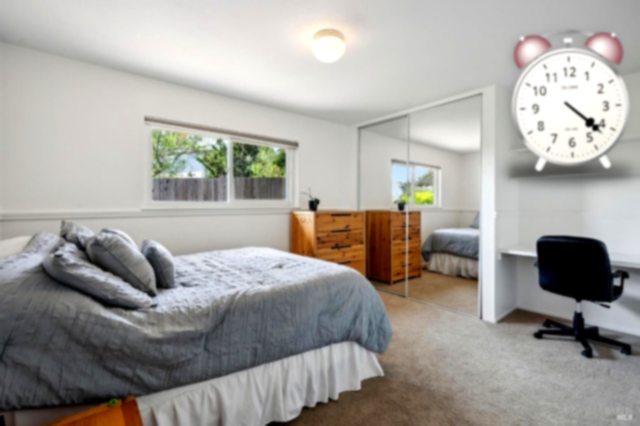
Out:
4,22
